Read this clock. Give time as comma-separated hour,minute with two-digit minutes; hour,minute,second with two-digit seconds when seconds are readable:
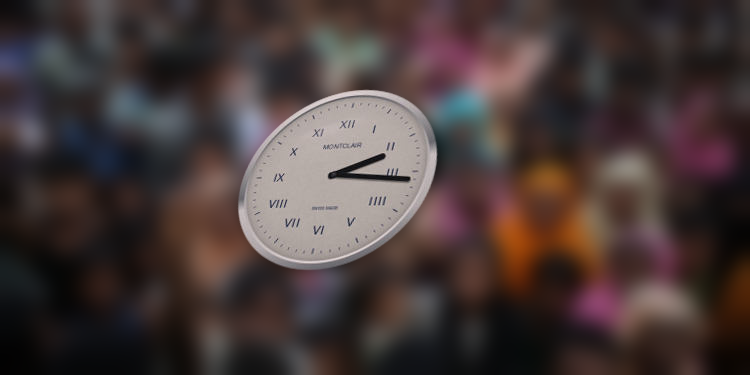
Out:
2,16
